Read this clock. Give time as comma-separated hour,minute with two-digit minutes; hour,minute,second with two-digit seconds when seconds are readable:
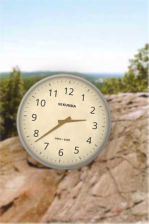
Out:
2,38
